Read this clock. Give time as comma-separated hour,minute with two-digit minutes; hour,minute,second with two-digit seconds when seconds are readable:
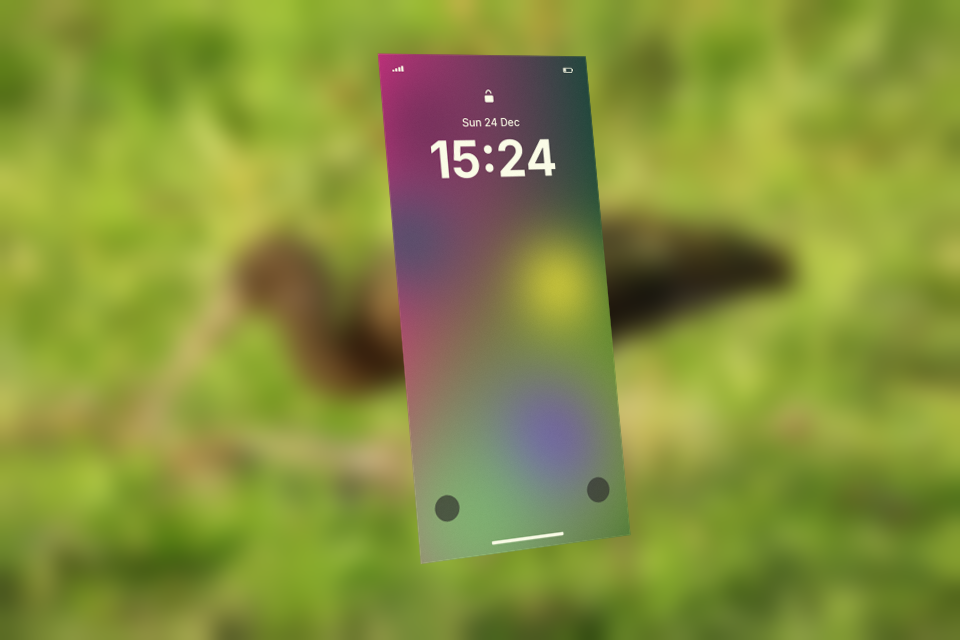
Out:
15,24
